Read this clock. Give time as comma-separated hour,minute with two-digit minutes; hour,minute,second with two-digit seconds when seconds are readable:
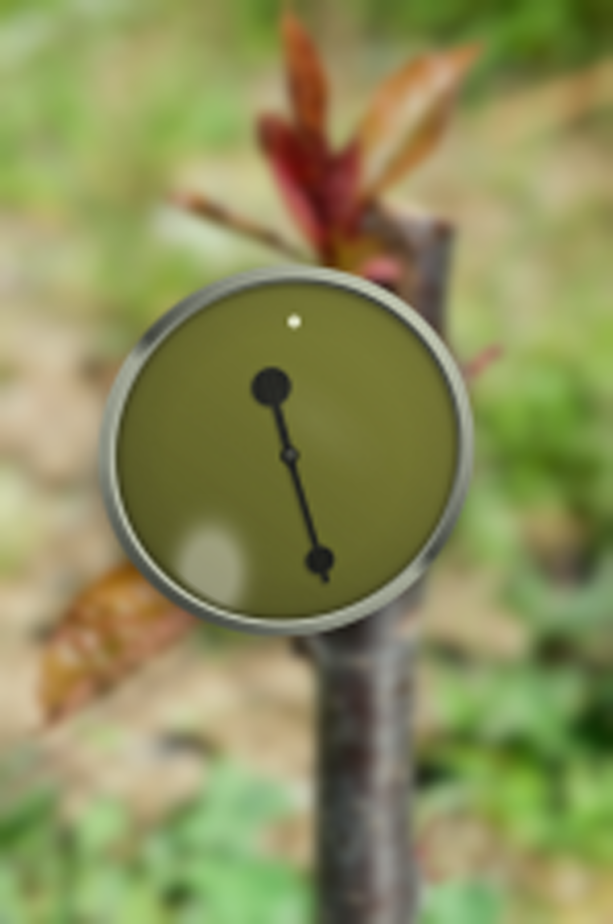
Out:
11,27
